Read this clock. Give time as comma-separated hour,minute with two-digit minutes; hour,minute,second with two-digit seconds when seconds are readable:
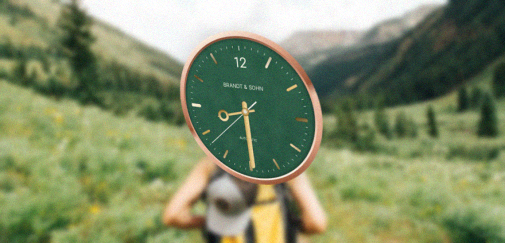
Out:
8,29,38
